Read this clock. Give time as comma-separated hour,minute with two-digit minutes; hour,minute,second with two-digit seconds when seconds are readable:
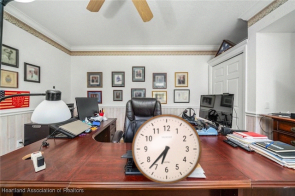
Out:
6,37
